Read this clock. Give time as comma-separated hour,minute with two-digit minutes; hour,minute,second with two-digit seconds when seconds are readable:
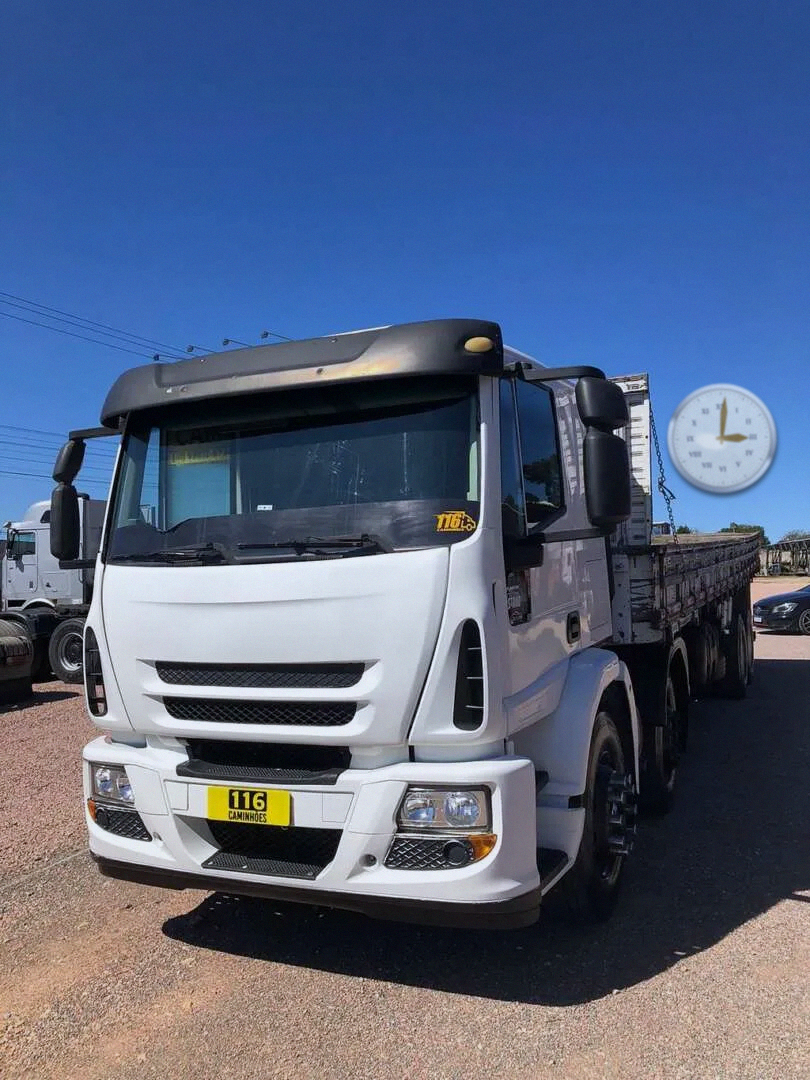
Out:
3,01
